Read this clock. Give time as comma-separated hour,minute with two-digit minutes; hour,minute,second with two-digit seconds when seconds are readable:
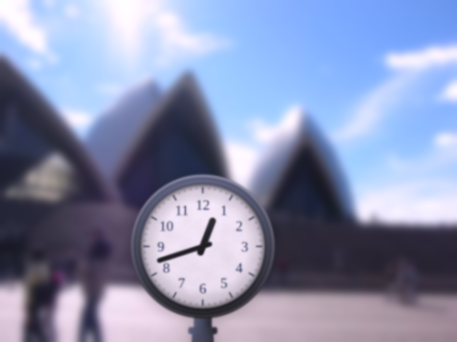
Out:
12,42
